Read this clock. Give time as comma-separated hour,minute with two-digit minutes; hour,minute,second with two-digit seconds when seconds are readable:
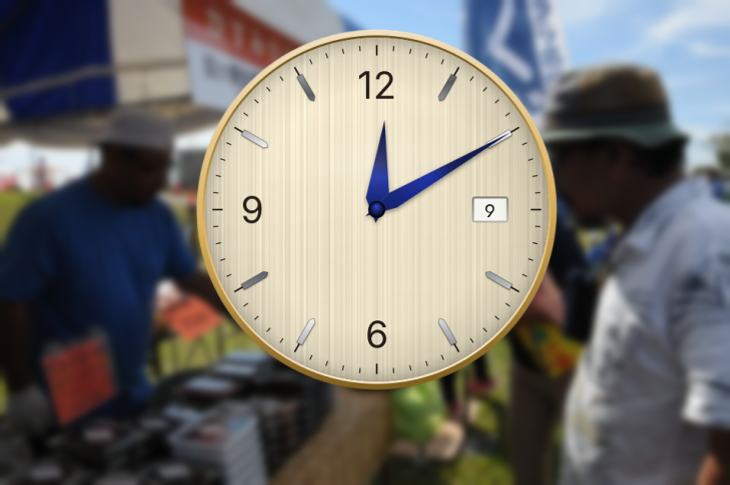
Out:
12,10
